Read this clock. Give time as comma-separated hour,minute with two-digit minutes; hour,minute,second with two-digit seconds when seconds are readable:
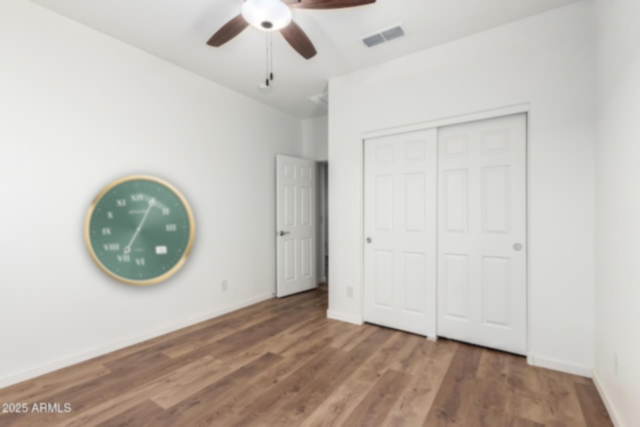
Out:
7,05
